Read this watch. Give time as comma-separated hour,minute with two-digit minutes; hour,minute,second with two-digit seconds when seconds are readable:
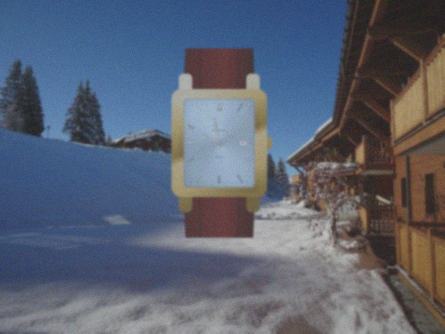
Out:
9,58
